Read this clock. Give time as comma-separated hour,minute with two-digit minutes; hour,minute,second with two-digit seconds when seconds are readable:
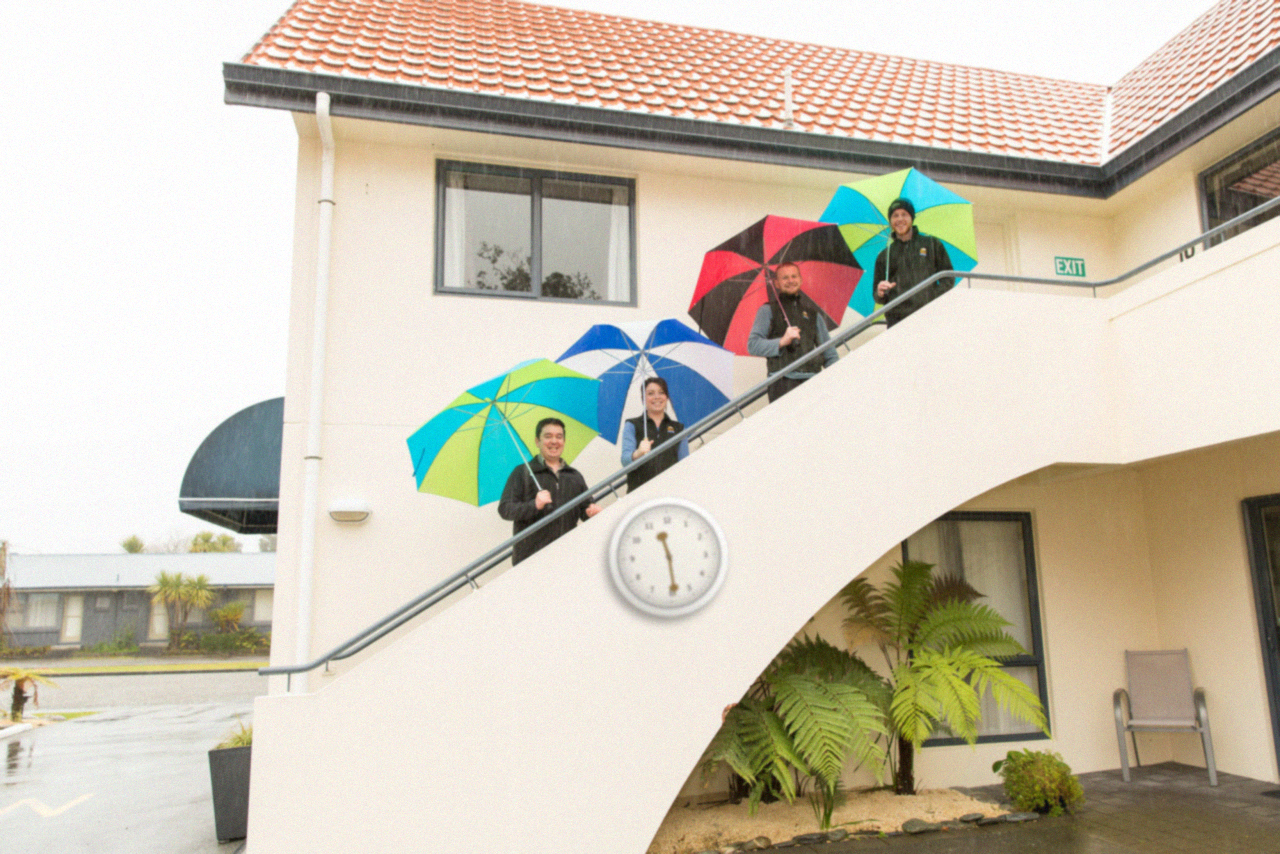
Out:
11,29
